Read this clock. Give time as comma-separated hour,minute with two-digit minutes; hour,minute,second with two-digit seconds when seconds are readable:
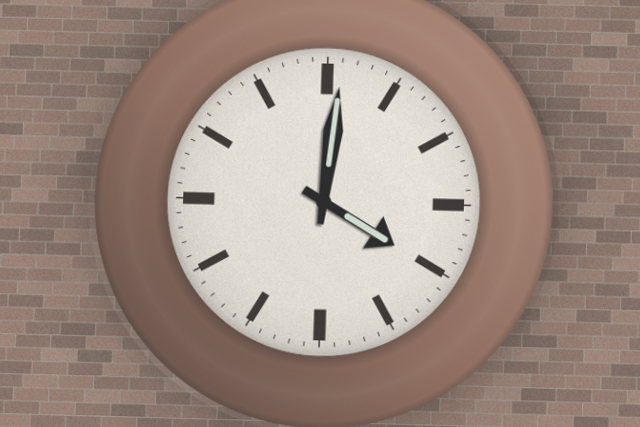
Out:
4,01
